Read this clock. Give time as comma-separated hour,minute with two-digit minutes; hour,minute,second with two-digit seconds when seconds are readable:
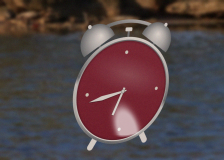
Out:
6,43
